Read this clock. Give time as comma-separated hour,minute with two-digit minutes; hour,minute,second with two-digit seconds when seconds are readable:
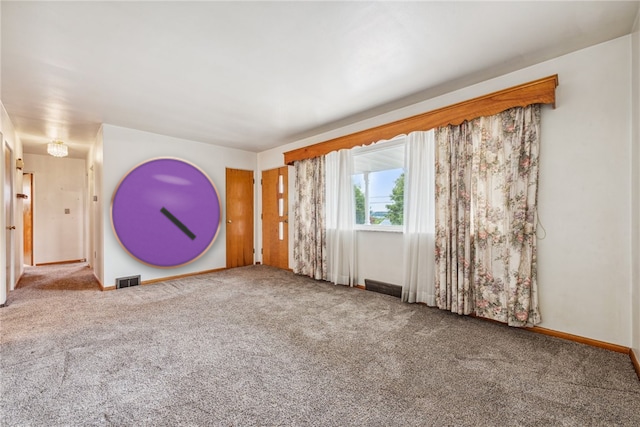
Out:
4,22
